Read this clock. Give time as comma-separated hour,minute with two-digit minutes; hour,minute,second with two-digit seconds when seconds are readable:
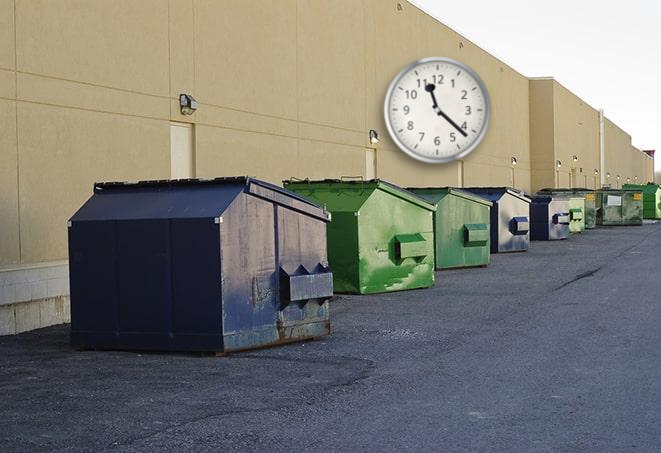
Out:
11,22
